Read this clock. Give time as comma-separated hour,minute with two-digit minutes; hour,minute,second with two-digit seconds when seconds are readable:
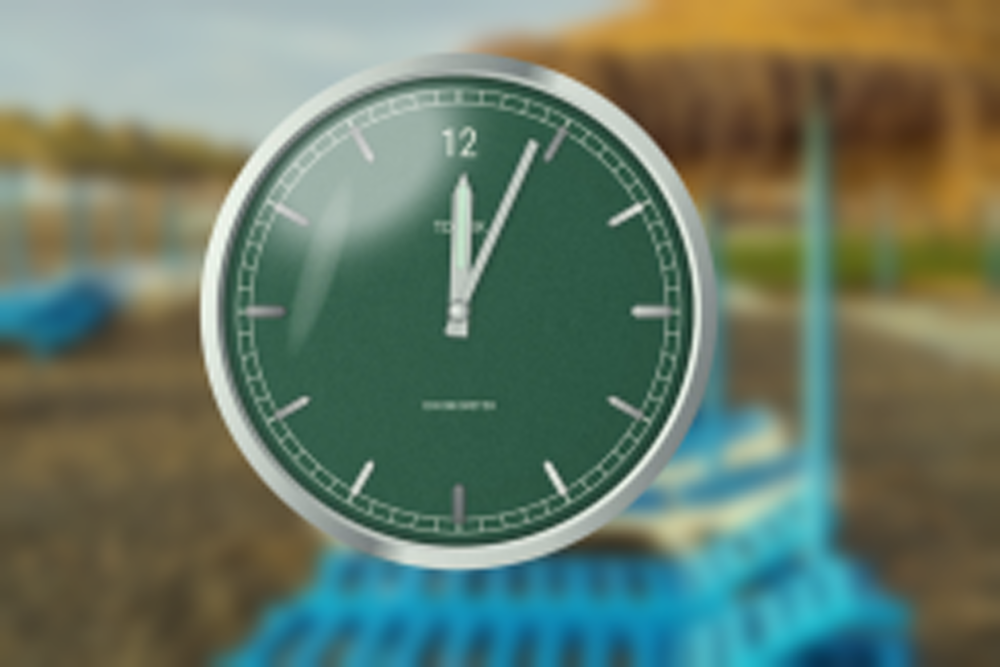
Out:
12,04
